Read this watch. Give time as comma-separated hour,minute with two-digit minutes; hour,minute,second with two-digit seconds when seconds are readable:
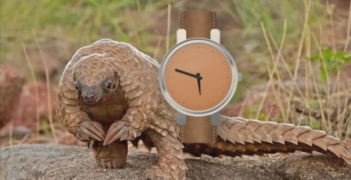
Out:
5,48
